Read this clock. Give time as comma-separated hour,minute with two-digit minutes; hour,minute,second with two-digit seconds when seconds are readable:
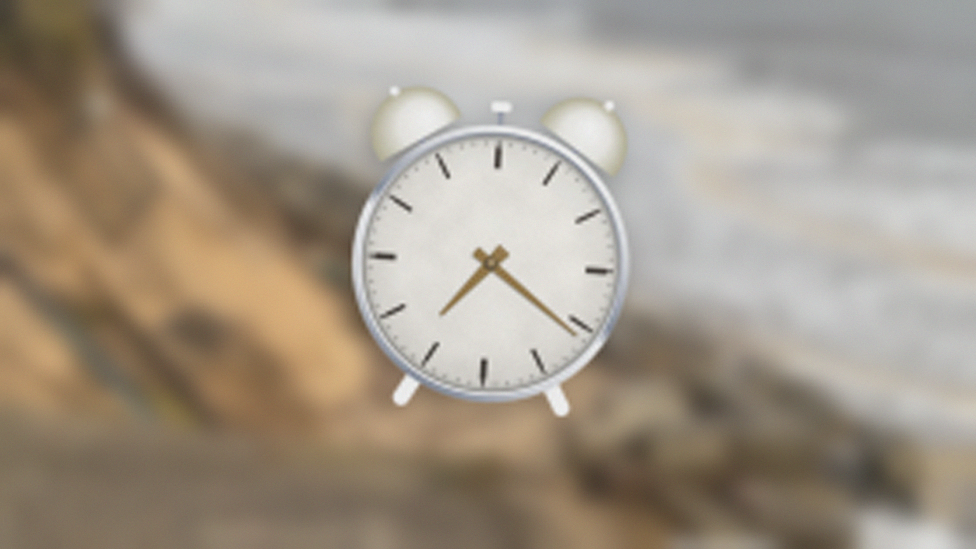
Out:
7,21
